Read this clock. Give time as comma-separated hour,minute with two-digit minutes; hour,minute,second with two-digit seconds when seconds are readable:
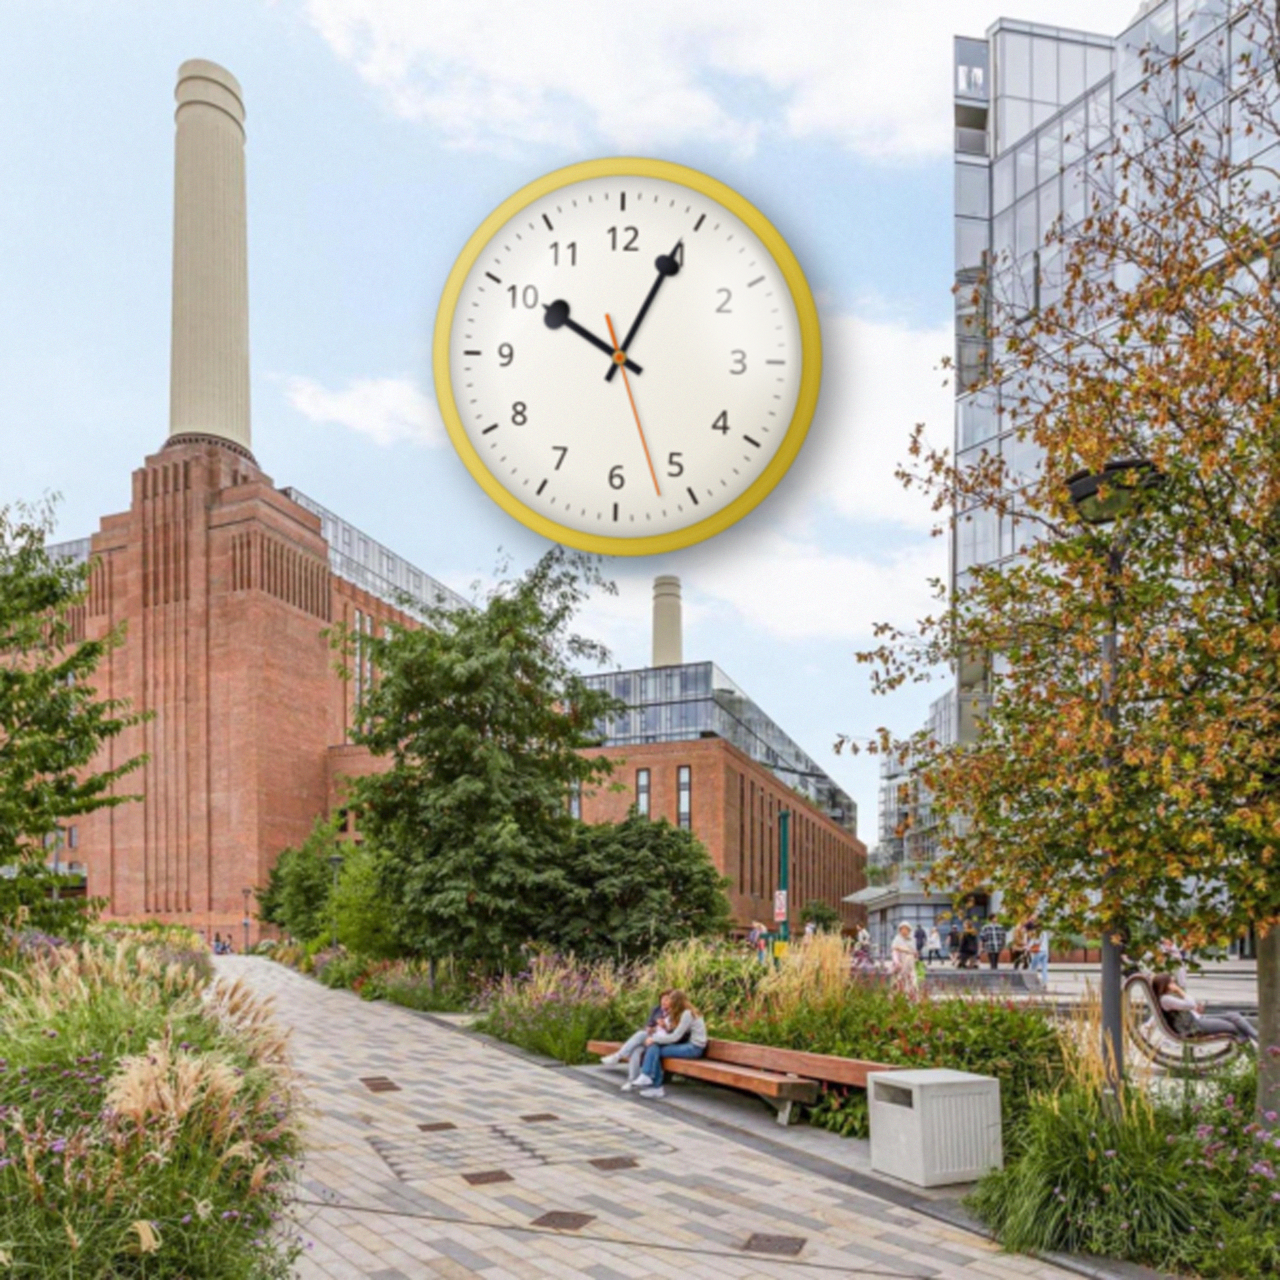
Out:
10,04,27
